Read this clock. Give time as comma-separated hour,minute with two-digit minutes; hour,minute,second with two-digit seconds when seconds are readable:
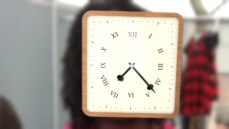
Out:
7,23
